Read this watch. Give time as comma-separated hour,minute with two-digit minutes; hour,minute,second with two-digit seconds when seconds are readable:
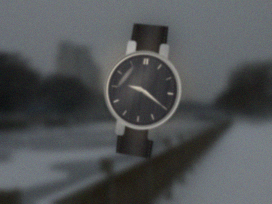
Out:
9,20
